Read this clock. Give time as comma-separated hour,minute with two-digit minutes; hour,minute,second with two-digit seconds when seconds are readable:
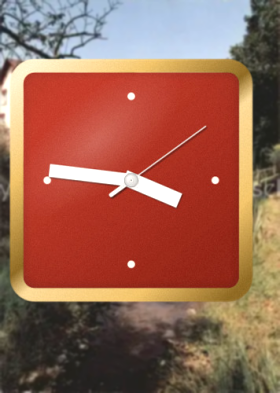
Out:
3,46,09
